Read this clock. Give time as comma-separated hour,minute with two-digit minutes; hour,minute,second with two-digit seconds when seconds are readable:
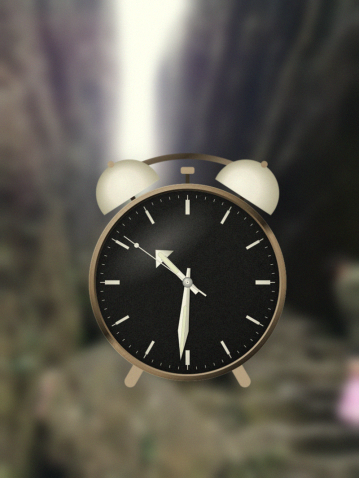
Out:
10,30,51
